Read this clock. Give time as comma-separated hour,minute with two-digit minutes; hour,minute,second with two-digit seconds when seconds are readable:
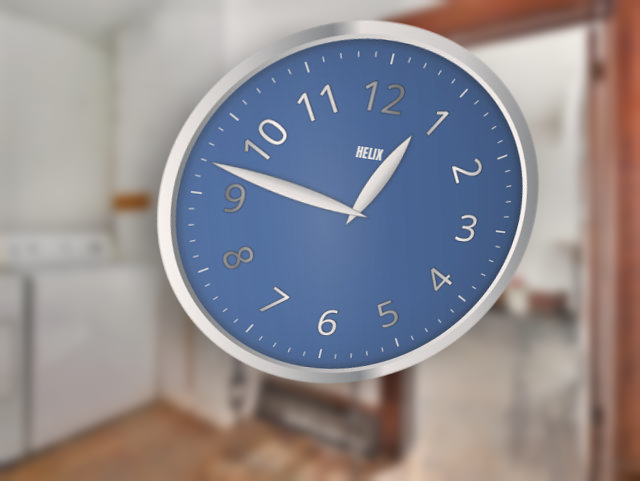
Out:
12,47
